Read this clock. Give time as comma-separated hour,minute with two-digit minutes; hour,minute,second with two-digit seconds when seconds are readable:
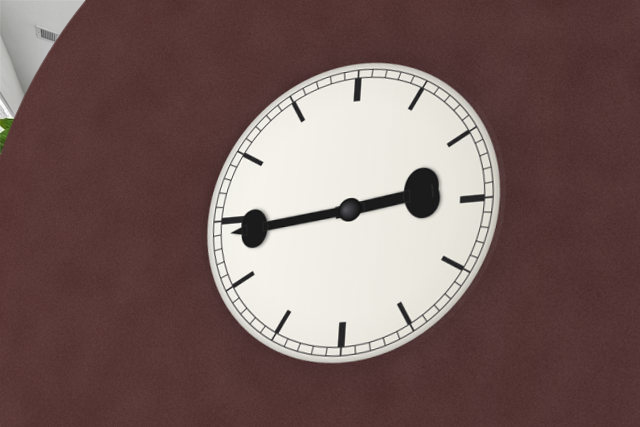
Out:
2,44
